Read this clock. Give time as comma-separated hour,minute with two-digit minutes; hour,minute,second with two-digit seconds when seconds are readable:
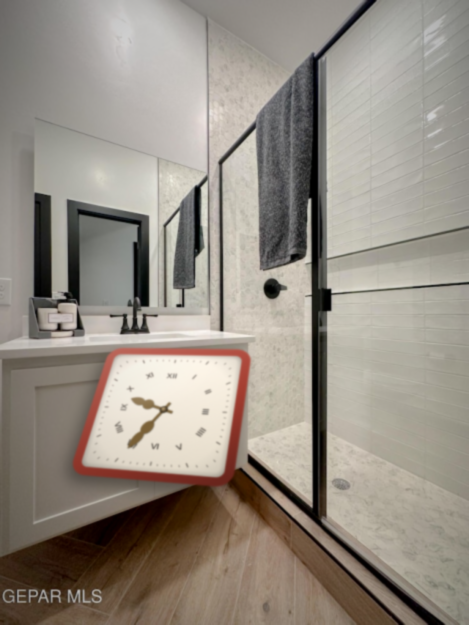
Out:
9,35
